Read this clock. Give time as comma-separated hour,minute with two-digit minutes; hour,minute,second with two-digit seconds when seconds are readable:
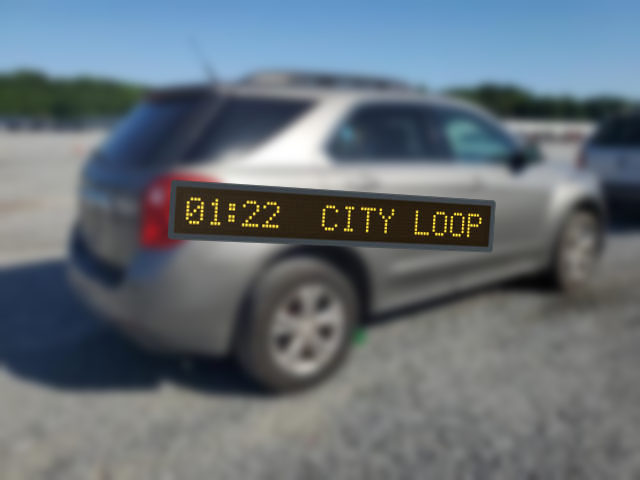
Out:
1,22
